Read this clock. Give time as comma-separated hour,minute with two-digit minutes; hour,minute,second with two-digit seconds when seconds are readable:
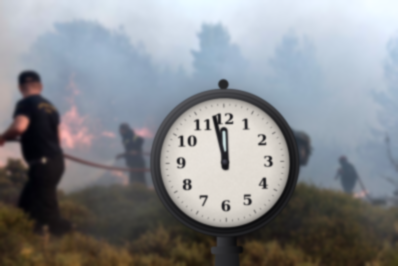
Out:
11,58
